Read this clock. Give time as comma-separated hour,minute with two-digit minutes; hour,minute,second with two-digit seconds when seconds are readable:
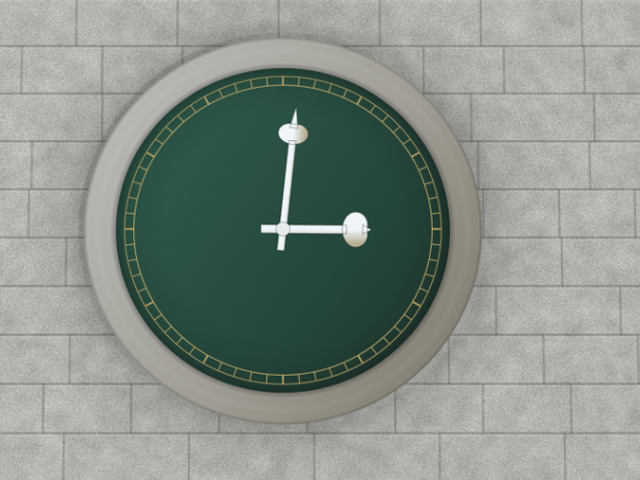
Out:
3,01
